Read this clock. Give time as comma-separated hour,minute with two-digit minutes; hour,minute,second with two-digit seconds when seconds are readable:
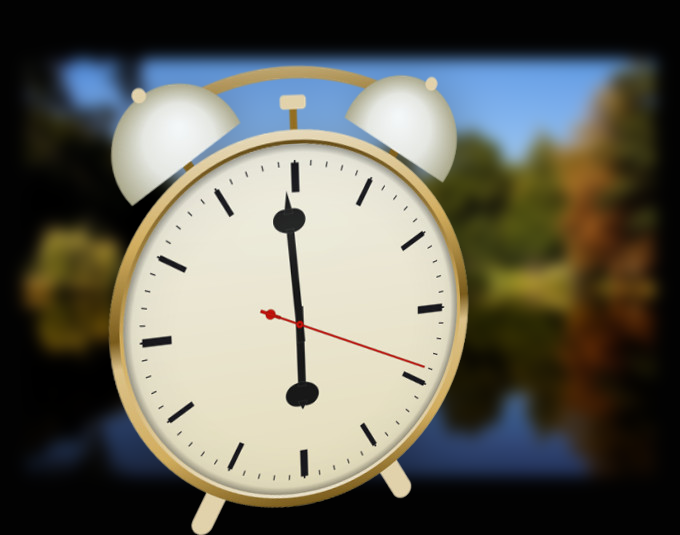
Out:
5,59,19
